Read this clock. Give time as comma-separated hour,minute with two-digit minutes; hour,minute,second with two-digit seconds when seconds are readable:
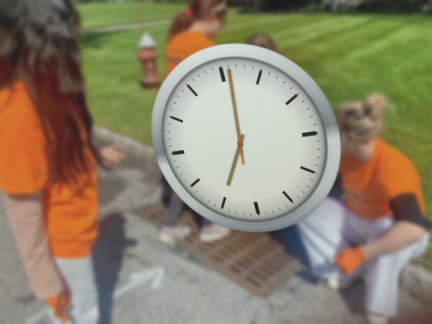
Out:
7,01,01
